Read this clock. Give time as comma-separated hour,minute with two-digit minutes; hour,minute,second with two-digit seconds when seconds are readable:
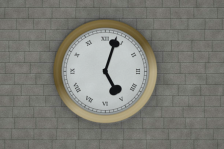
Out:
5,03
